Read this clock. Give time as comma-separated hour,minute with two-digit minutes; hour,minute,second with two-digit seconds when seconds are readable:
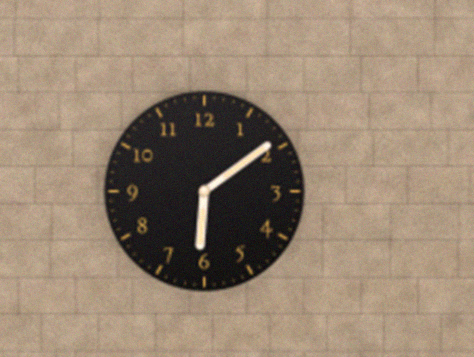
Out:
6,09
